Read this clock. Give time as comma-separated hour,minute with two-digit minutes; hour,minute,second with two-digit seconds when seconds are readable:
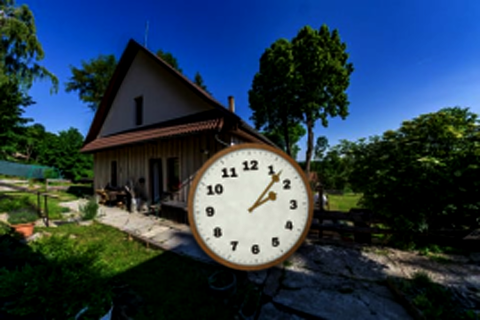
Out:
2,07
